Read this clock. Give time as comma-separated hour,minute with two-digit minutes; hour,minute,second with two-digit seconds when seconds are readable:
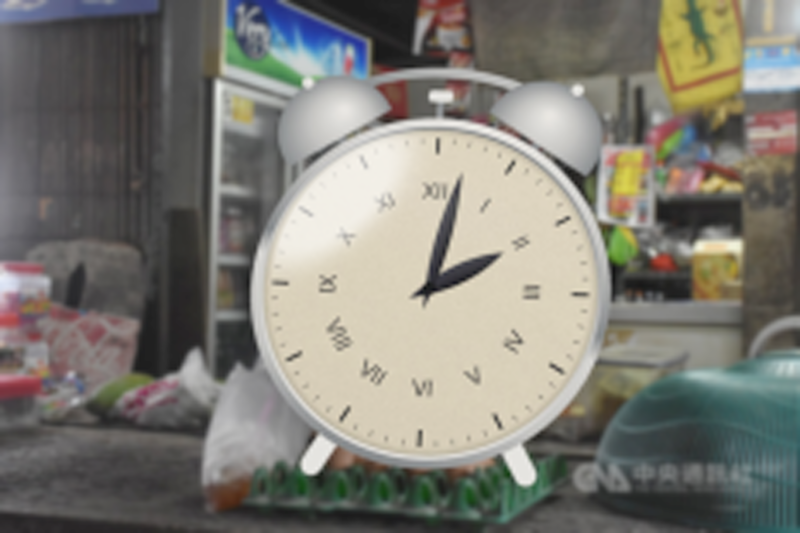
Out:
2,02
